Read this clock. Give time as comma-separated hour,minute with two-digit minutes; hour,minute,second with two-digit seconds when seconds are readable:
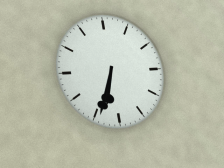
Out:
6,34
